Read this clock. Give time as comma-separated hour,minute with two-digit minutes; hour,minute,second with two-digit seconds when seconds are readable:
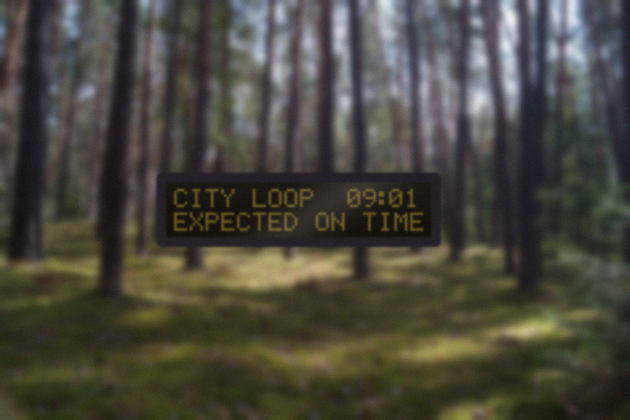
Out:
9,01
